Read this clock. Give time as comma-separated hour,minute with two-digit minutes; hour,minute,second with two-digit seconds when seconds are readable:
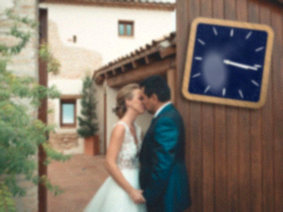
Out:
3,16
